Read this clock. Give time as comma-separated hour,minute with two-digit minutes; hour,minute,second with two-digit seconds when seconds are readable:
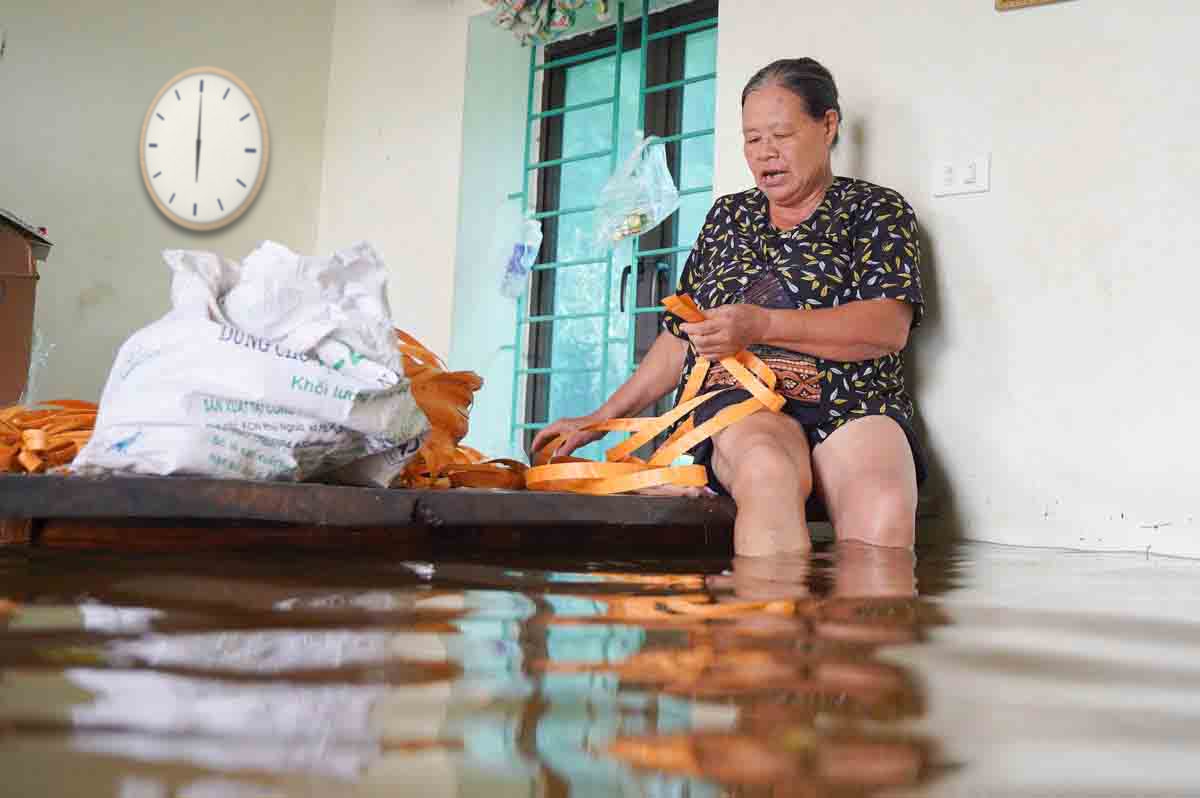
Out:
6,00
